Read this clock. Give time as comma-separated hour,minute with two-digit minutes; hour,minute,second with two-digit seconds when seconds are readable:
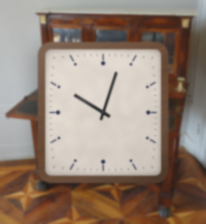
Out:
10,03
